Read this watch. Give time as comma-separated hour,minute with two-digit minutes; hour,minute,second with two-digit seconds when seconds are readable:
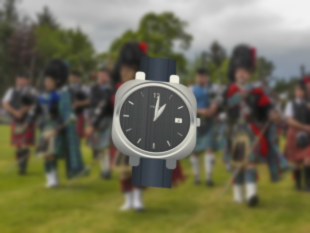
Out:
1,01
